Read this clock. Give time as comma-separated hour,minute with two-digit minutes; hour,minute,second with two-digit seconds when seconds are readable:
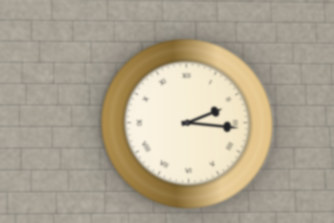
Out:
2,16
